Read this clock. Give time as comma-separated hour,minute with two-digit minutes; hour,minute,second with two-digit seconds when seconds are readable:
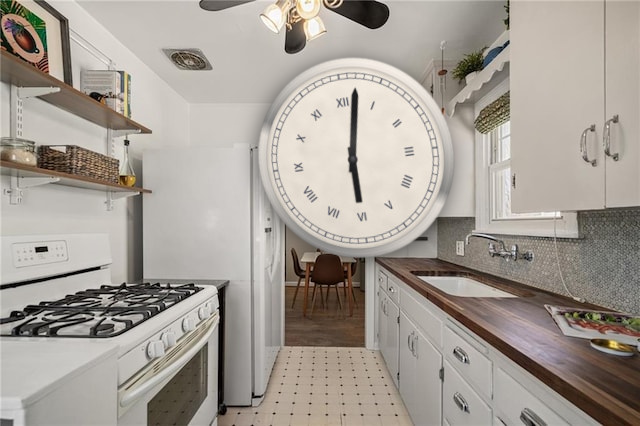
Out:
6,02
